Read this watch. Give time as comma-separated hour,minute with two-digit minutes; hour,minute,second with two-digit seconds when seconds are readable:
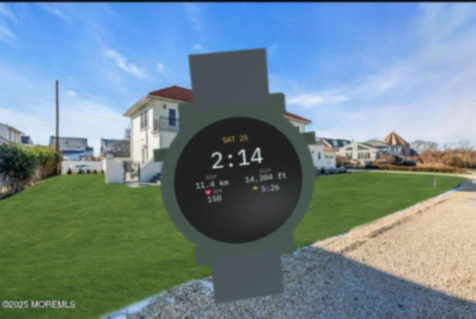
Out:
2,14
